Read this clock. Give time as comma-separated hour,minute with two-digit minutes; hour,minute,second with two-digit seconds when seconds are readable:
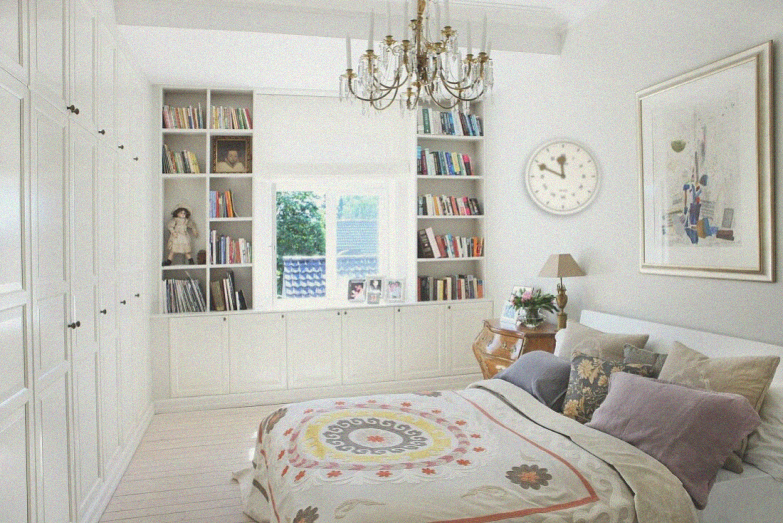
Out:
11,49
